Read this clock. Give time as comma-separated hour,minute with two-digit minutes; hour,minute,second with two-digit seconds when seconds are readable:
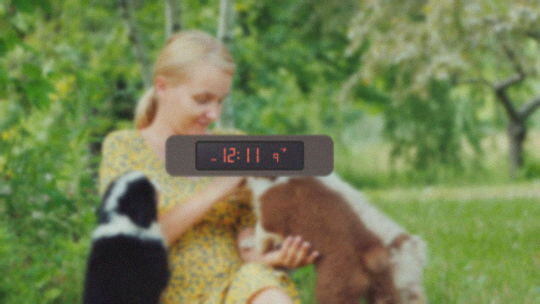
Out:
12,11
